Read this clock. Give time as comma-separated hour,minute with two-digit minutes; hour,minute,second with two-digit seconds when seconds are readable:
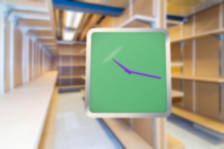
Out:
10,17
